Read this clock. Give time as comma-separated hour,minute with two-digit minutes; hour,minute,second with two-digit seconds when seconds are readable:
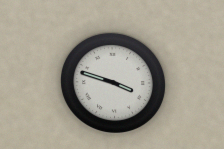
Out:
3,48
